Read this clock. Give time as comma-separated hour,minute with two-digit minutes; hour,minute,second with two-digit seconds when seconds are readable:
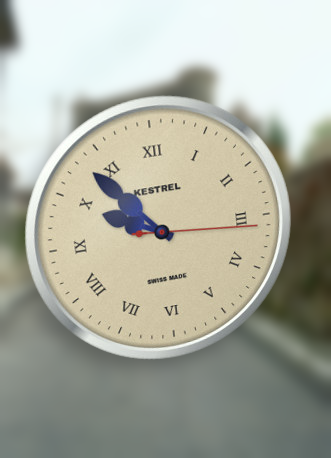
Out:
9,53,16
